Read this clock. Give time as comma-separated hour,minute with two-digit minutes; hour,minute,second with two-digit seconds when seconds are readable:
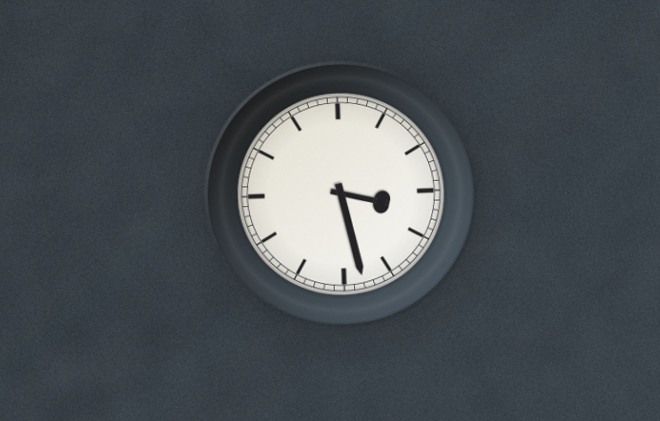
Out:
3,28
